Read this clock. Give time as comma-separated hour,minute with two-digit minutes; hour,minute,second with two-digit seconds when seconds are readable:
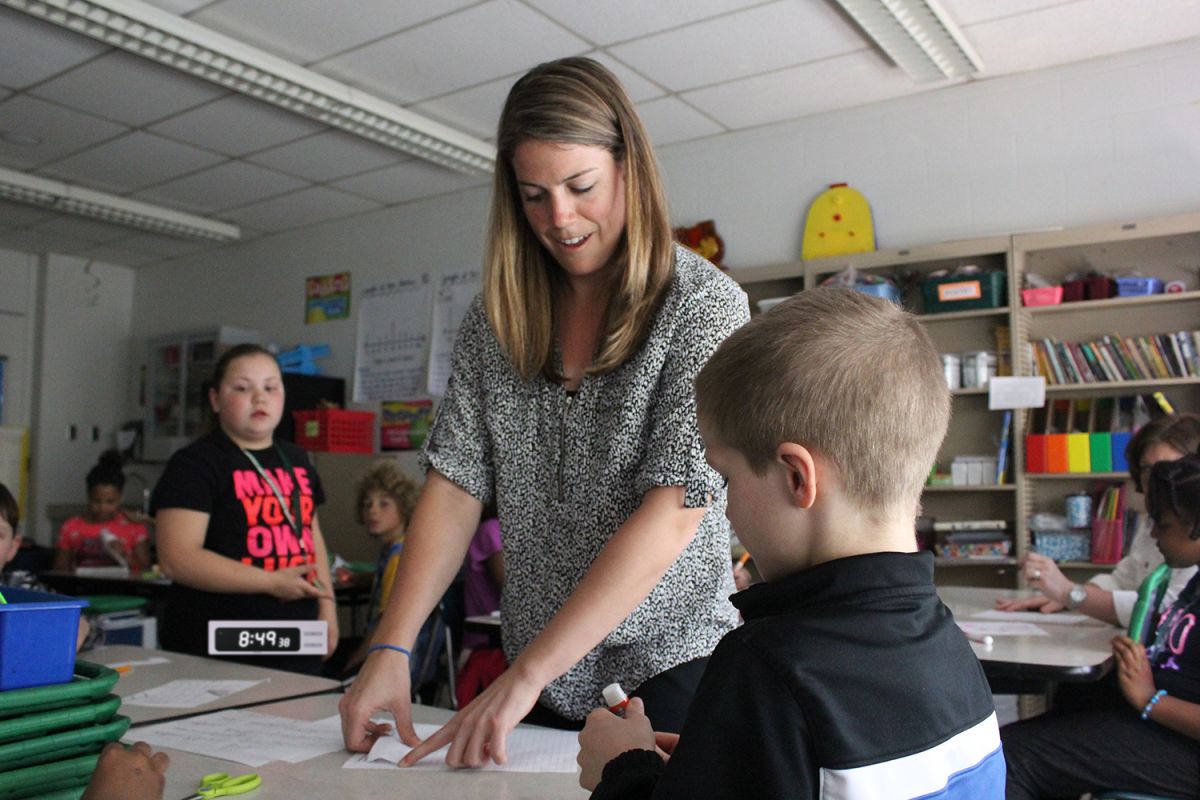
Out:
8,49
